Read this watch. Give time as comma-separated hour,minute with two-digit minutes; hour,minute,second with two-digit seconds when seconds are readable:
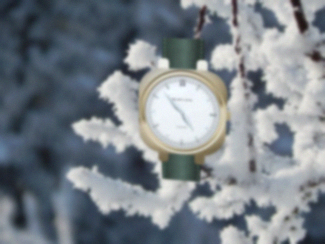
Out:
4,53
